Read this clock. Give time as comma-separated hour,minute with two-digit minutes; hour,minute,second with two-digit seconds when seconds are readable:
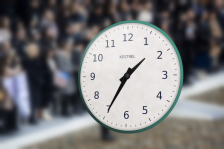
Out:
1,35
